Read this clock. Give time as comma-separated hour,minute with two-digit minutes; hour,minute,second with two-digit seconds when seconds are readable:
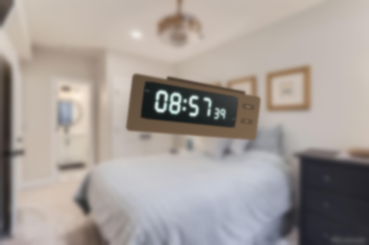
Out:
8,57
